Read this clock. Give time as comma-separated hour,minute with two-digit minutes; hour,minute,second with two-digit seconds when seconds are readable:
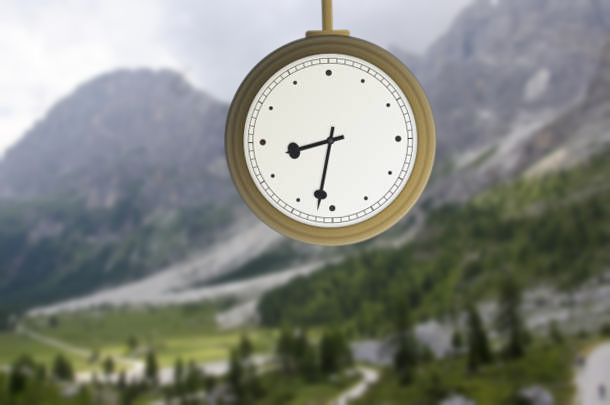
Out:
8,32
